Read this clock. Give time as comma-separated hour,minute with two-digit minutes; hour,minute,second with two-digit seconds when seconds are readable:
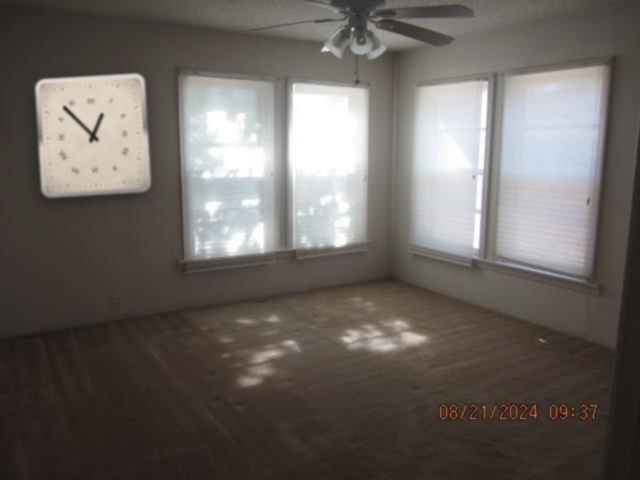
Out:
12,53
